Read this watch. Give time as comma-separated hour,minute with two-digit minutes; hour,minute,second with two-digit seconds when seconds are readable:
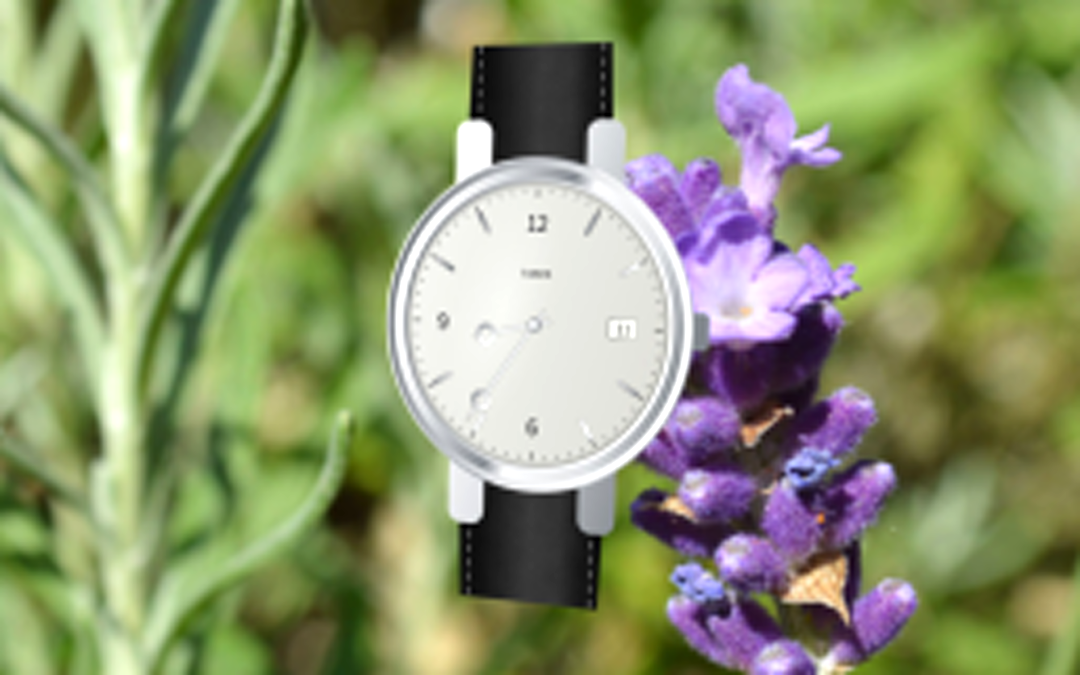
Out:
8,36
